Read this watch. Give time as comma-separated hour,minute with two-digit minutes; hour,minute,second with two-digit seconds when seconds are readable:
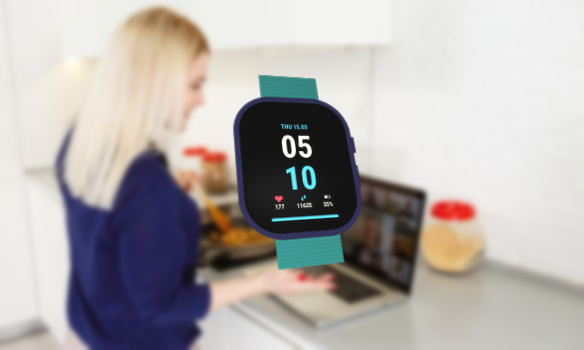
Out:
5,10
